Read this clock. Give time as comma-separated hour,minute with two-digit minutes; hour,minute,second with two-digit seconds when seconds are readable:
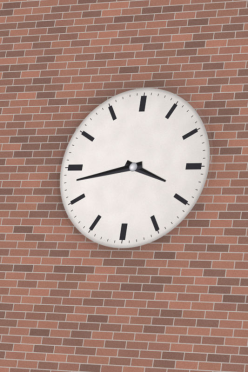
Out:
3,43
